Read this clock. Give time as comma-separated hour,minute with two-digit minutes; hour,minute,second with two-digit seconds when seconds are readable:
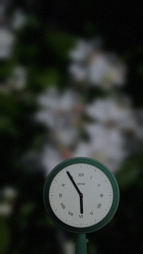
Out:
5,55
